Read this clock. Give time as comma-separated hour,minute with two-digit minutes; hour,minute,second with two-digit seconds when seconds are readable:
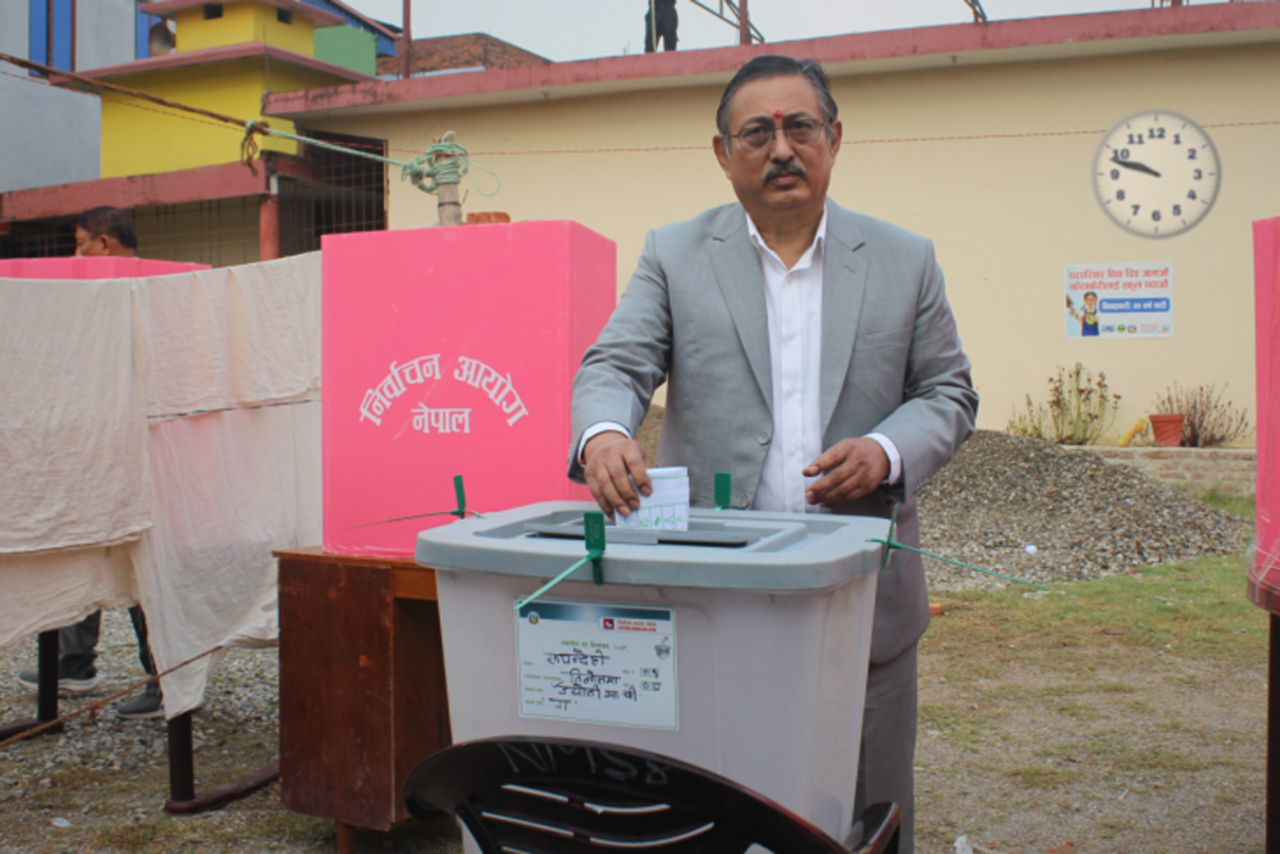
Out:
9,48
